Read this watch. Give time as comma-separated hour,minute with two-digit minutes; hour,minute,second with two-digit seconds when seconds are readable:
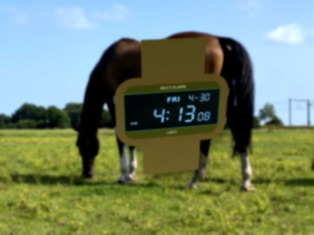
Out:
4,13
